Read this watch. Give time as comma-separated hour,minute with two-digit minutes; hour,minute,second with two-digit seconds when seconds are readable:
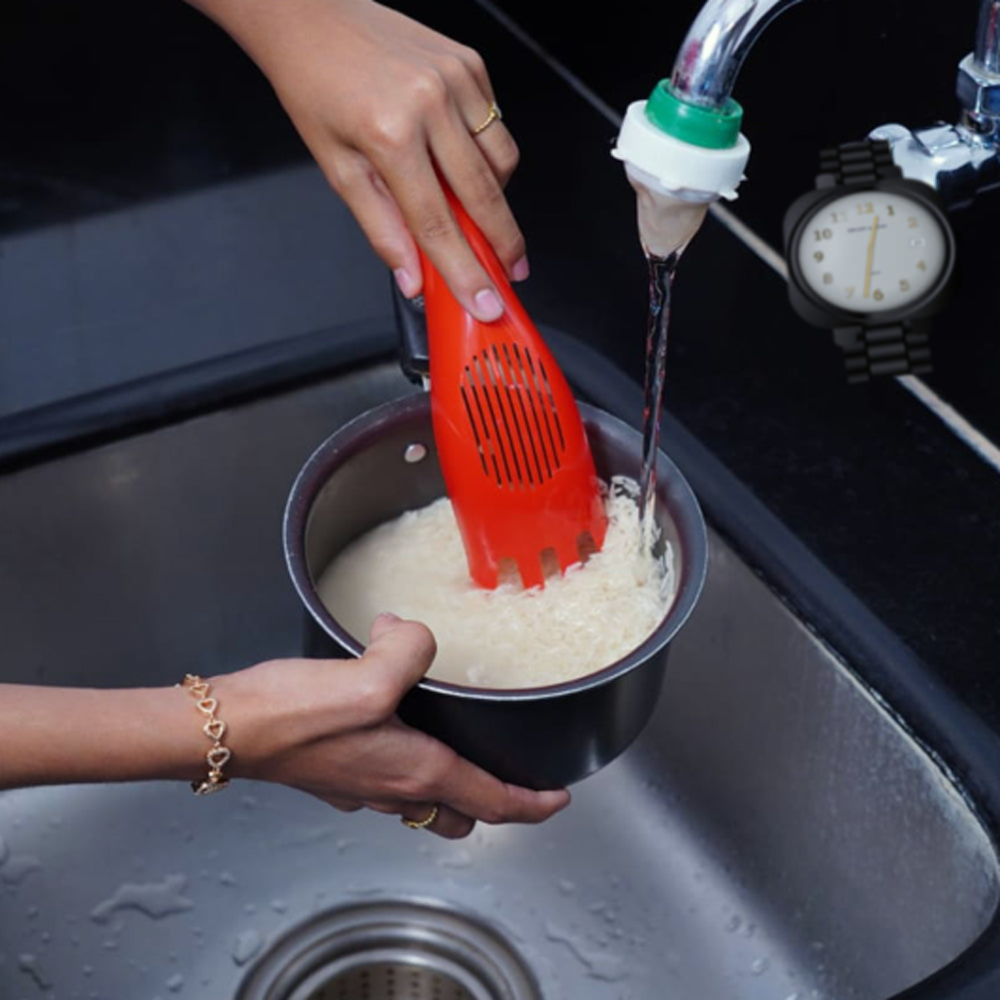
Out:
12,32
